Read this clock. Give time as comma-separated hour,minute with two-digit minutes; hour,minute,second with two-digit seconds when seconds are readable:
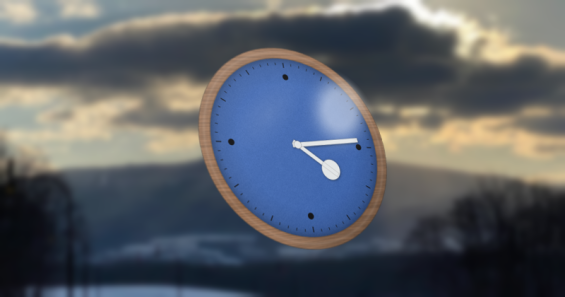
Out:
4,14
